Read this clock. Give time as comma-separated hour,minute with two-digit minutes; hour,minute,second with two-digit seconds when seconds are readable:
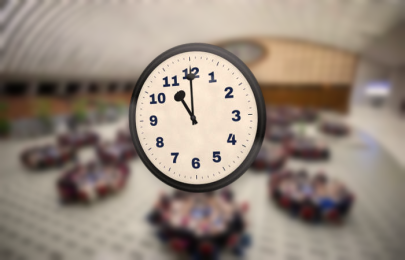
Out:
11,00
